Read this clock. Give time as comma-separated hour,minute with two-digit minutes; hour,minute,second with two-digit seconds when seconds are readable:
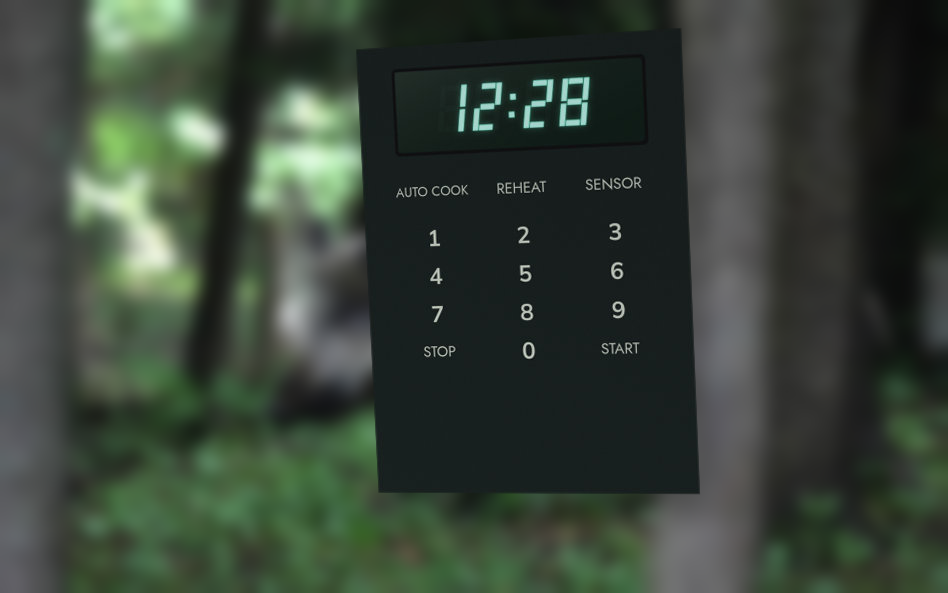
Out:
12,28
